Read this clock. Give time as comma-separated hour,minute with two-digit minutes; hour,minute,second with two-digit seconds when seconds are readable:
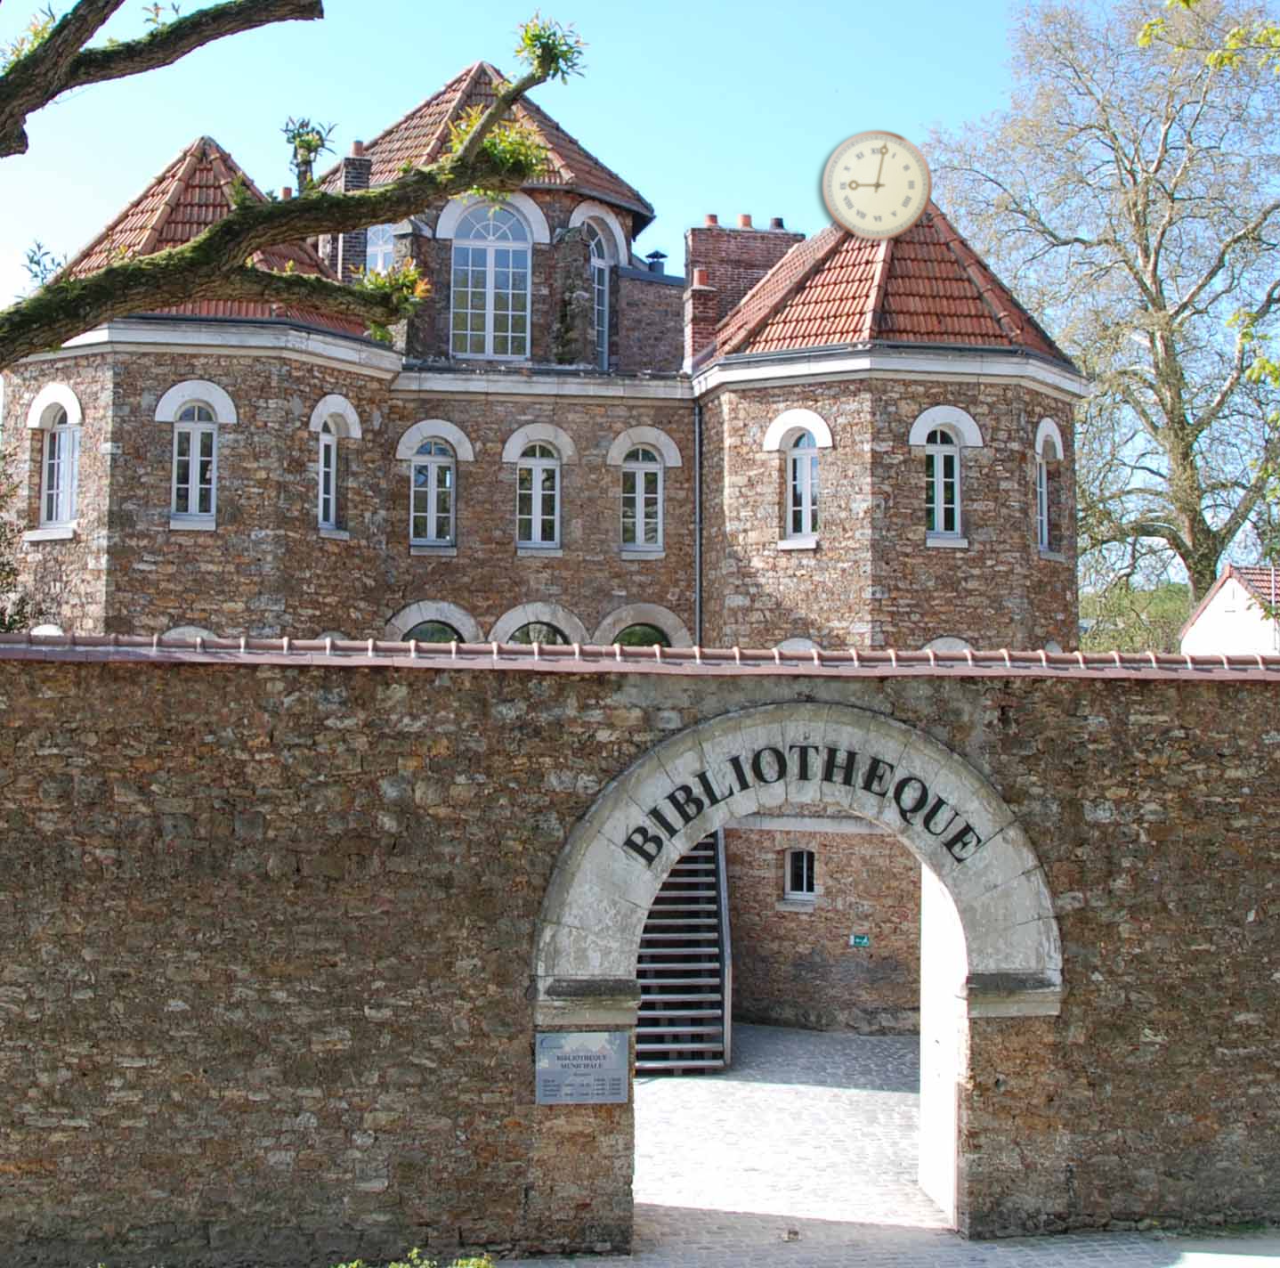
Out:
9,02
